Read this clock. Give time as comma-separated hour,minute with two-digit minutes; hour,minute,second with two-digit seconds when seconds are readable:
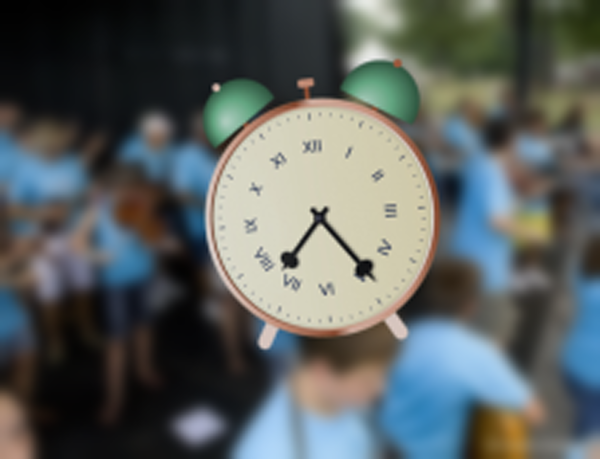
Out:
7,24
